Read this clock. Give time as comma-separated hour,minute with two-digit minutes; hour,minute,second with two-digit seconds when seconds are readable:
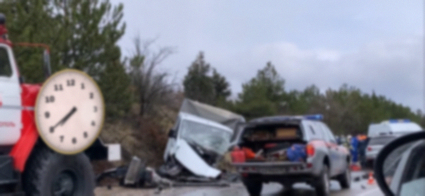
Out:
7,40
